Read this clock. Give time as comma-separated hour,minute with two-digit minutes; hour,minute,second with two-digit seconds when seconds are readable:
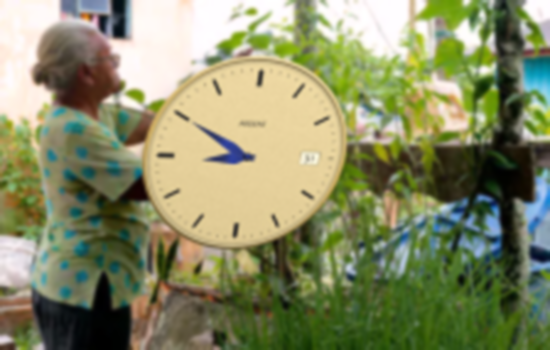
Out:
8,50
